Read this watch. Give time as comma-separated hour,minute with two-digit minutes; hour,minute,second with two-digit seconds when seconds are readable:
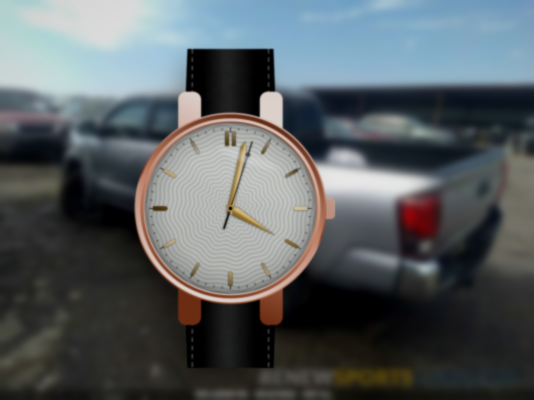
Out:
4,02,03
